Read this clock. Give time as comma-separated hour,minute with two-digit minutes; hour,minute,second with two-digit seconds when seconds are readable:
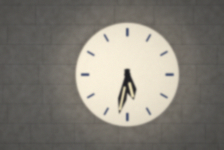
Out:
5,32
